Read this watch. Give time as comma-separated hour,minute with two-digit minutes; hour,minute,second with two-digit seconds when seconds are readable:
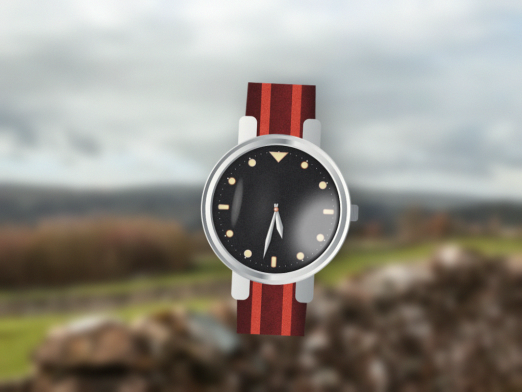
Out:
5,32
